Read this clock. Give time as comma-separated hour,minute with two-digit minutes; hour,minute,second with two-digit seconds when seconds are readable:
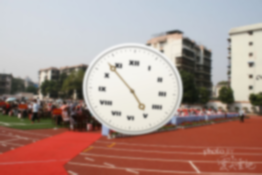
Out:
4,53
